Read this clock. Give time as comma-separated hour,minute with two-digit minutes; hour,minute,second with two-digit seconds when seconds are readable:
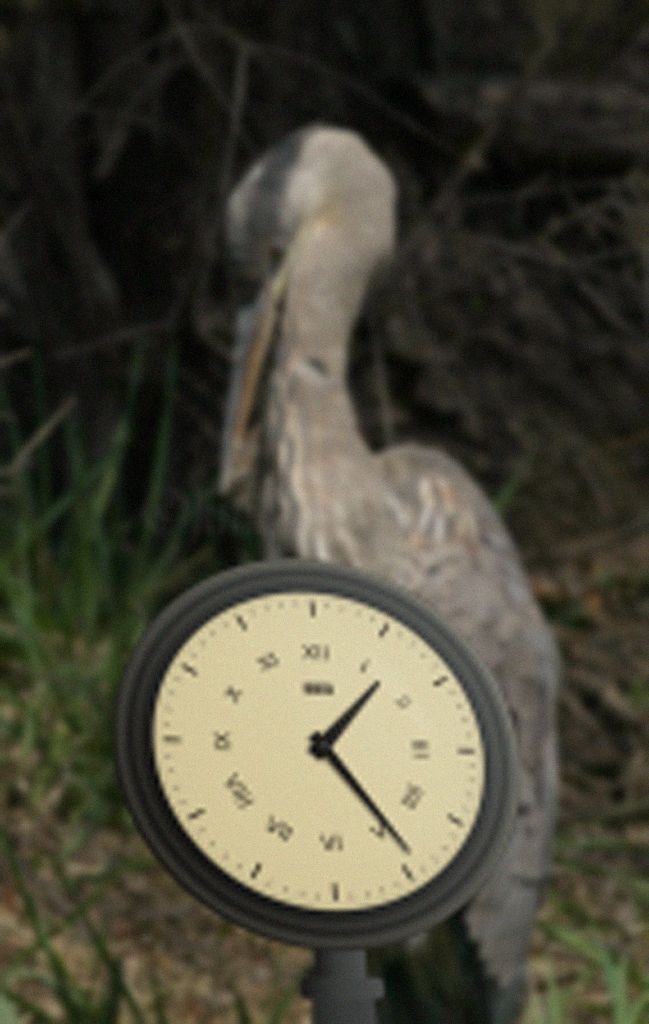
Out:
1,24
